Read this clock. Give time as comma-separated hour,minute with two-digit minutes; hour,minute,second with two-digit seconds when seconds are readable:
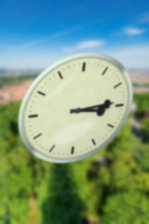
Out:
3,14
